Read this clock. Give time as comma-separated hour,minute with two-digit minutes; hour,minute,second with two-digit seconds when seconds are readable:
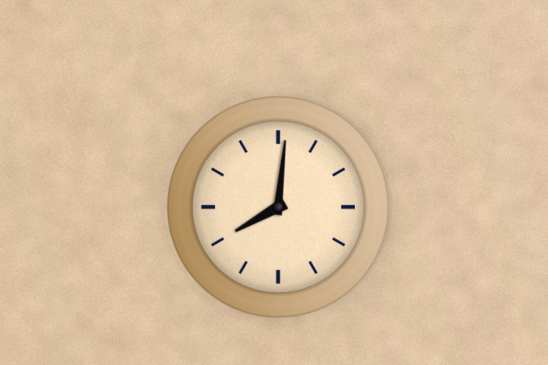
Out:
8,01
